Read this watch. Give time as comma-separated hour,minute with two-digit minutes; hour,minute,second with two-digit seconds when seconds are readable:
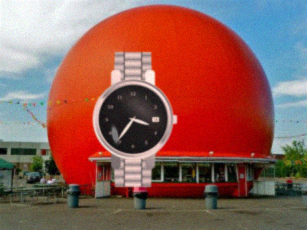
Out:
3,36
